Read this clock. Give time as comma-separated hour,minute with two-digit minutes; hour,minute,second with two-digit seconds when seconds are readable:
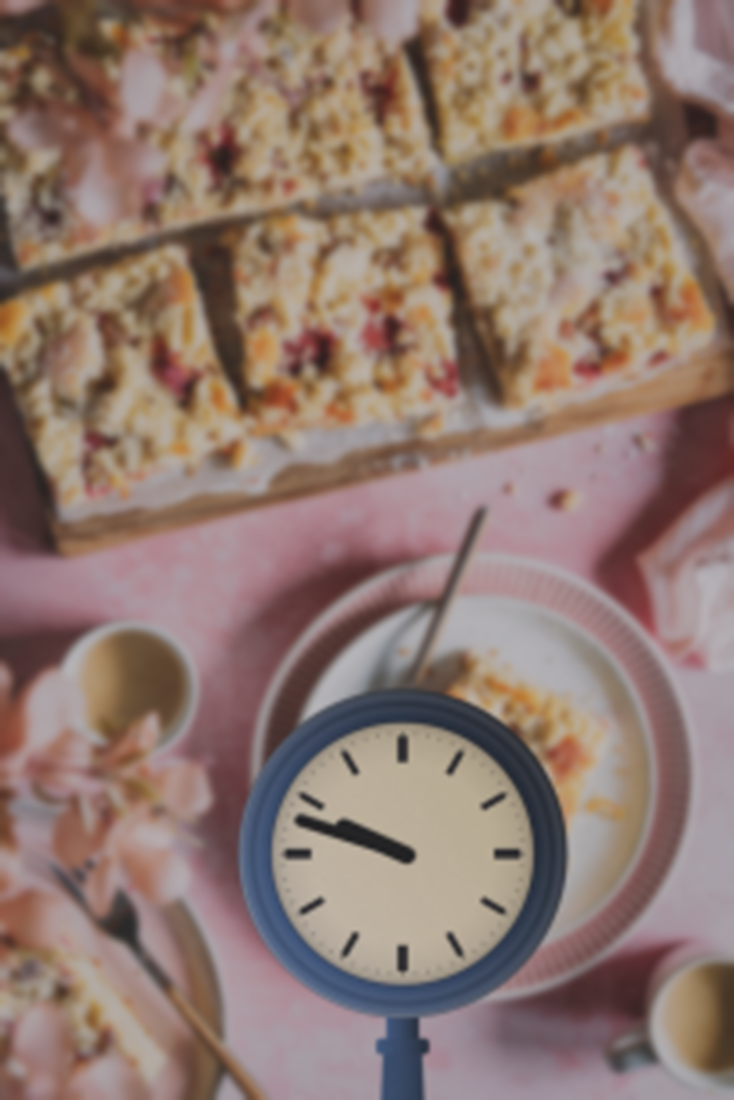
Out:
9,48
